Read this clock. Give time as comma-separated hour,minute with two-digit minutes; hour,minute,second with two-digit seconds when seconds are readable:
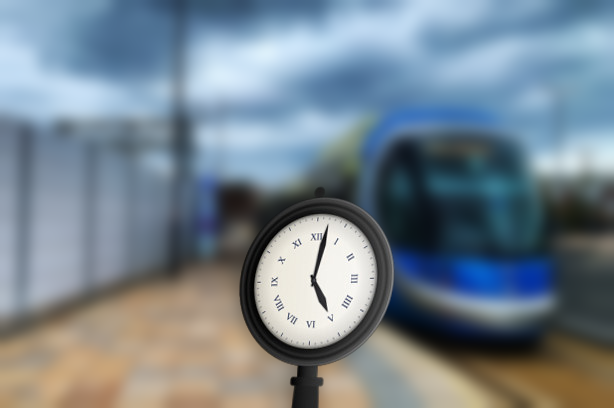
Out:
5,02
